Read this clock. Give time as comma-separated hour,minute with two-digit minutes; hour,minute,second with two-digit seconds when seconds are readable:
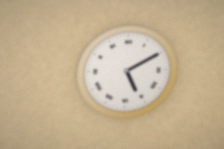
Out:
5,10
